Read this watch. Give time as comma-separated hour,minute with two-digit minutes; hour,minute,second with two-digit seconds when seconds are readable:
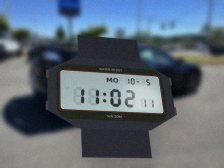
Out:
11,02,11
